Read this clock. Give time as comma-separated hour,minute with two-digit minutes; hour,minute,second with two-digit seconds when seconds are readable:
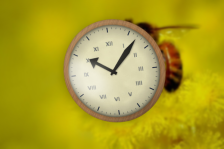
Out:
10,07
